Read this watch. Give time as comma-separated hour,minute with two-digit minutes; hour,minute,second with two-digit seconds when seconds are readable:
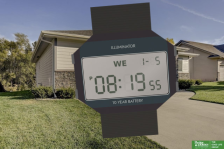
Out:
8,19,55
